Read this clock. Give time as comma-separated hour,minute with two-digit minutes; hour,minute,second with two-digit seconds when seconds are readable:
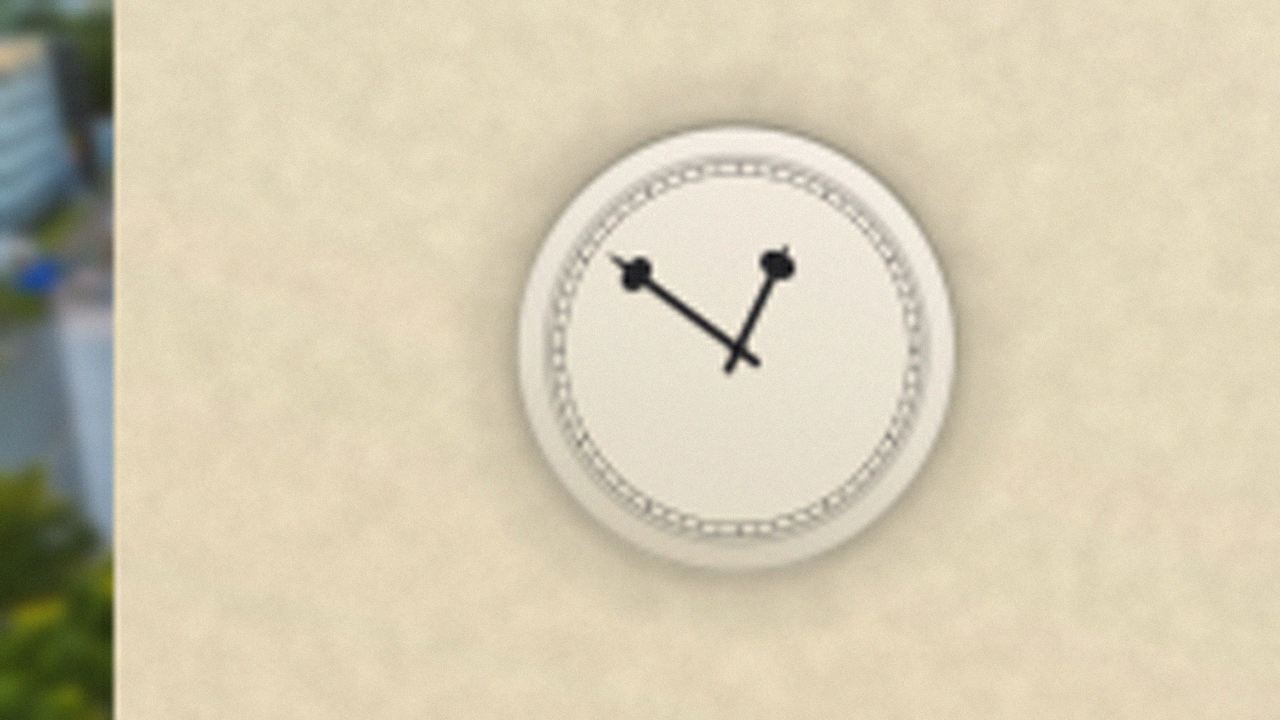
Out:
12,51
